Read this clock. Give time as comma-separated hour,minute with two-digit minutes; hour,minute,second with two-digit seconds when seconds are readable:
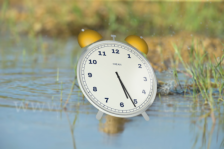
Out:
5,26
